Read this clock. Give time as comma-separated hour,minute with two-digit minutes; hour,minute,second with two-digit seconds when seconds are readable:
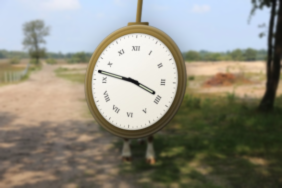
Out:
3,47
